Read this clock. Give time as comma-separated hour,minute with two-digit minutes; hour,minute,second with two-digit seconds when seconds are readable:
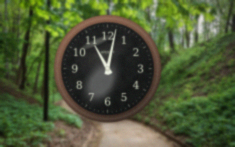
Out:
11,02
